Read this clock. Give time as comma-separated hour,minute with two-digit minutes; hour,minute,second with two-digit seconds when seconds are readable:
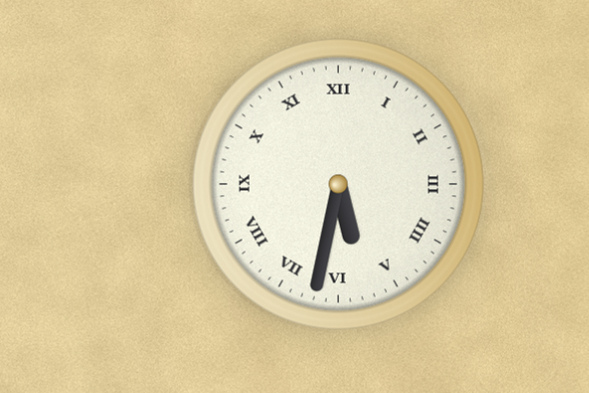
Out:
5,32
